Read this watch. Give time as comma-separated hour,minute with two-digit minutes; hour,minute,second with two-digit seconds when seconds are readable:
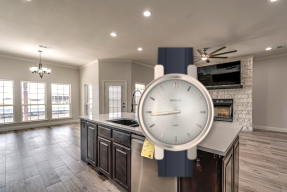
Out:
8,44
